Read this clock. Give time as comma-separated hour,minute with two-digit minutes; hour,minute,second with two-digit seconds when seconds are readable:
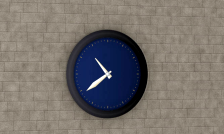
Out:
10,39
